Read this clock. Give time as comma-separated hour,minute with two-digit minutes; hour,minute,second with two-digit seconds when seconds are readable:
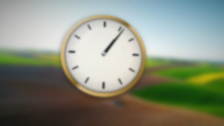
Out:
1,06
